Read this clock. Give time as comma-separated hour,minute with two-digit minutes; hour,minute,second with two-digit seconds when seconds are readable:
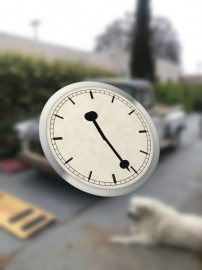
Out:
11,26
